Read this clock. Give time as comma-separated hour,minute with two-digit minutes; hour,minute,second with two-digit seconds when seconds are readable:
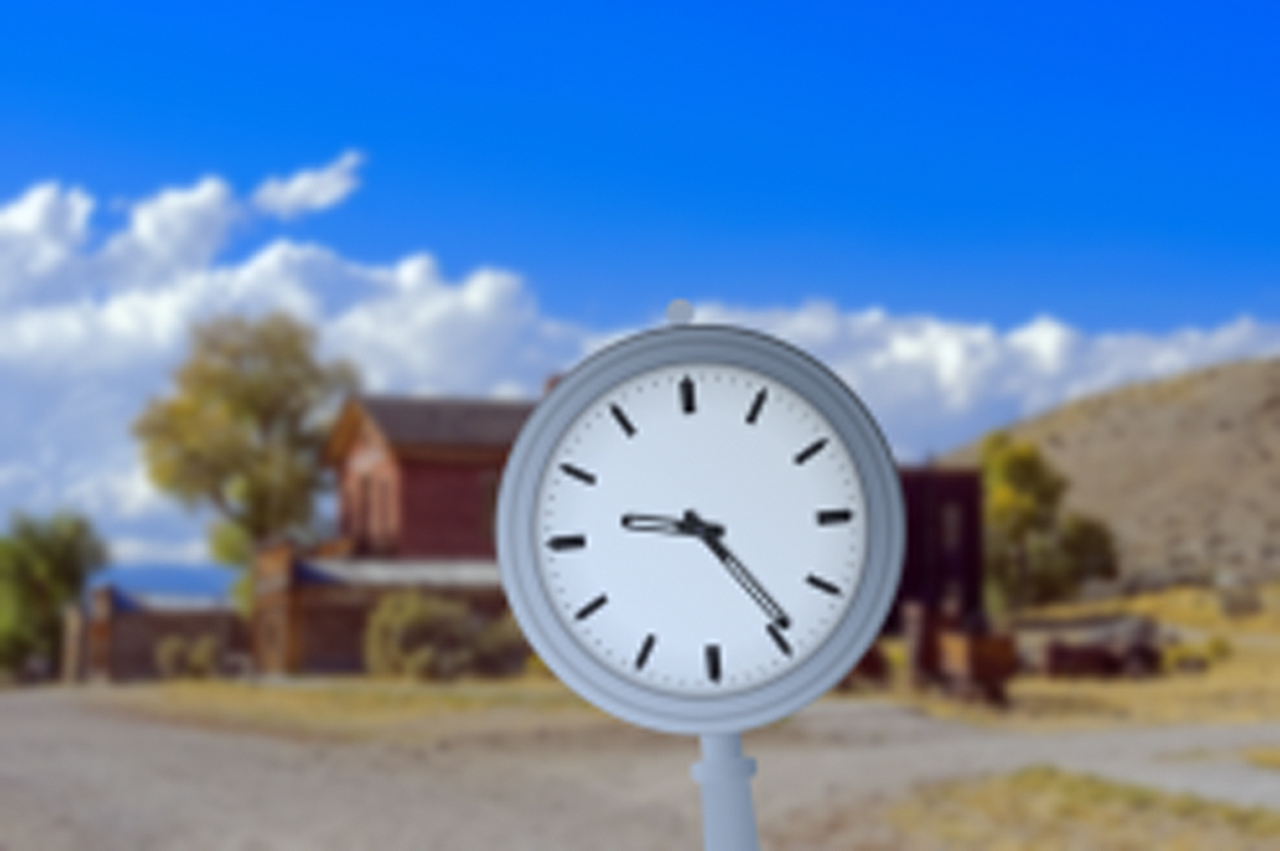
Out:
9,24
